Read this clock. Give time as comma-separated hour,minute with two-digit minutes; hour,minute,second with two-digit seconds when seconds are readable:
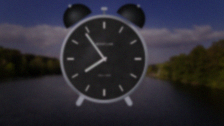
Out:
7,54
